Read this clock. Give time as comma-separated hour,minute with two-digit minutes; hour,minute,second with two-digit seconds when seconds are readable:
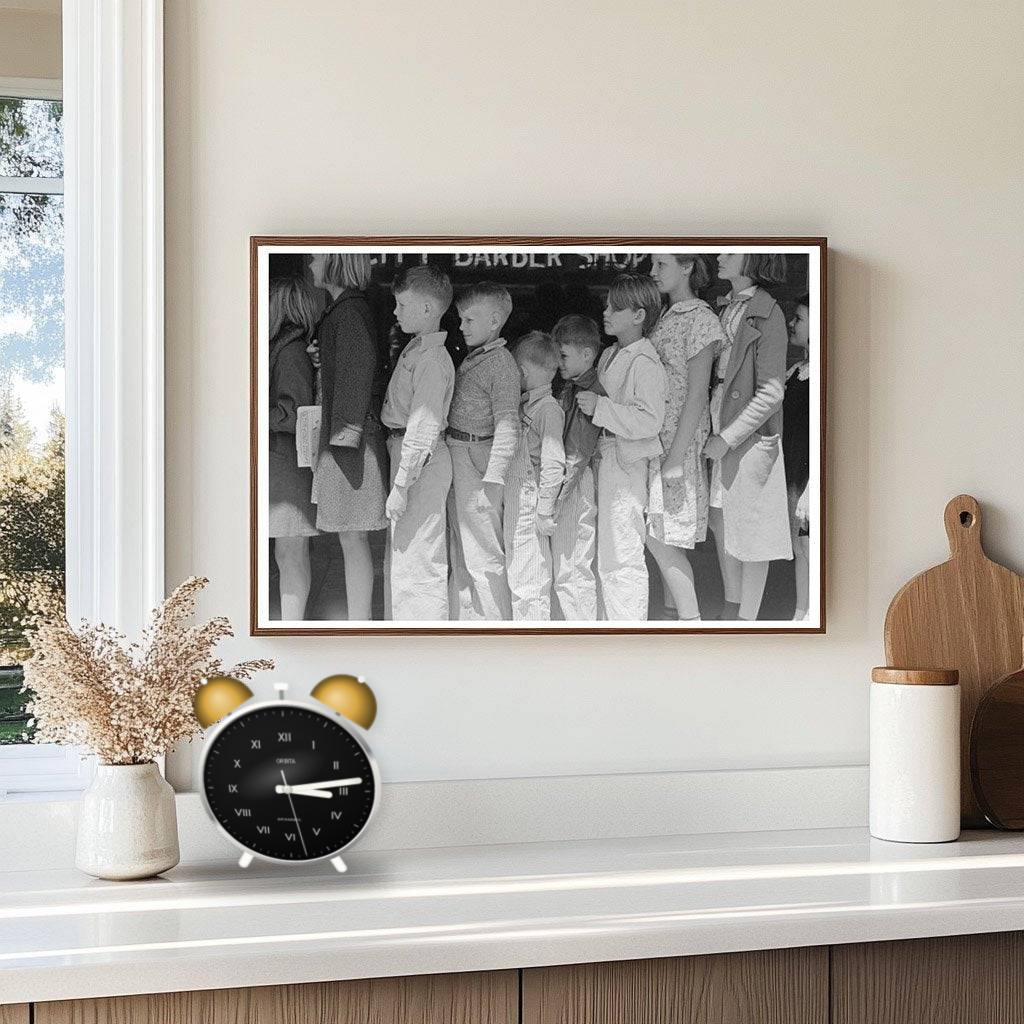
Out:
3,13,28
